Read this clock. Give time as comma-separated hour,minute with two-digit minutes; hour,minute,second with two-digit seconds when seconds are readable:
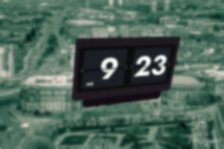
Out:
9,23
